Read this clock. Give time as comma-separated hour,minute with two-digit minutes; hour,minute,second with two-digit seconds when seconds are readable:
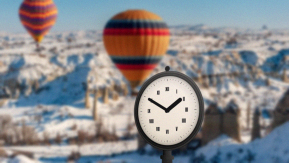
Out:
1,50
